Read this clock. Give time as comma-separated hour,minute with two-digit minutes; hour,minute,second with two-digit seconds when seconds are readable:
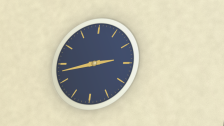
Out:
2,43
